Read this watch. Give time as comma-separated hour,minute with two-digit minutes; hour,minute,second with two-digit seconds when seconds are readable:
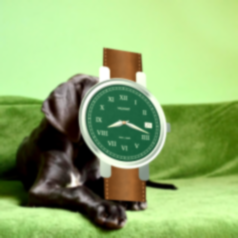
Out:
8,18
